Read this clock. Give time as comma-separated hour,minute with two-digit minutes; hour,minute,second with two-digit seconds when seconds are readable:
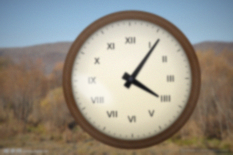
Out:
4,06
